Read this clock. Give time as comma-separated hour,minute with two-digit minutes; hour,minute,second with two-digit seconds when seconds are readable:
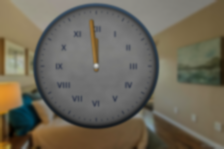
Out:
11,59
